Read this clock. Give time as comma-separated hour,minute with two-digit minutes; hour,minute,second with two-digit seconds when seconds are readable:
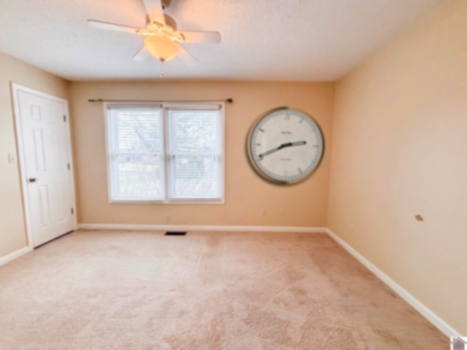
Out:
2,41
